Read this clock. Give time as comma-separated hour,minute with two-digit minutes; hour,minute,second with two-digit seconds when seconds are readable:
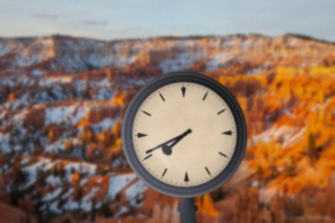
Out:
7,41
